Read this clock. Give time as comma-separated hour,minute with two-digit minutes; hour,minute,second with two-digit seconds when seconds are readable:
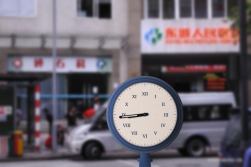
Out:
8,44
